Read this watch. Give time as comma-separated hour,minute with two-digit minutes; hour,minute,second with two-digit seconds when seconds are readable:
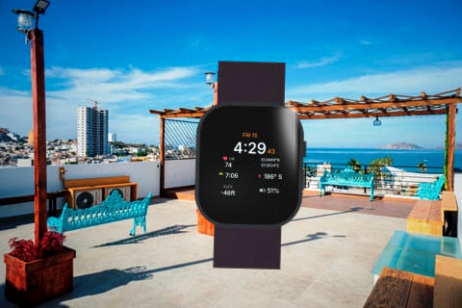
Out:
4,29
